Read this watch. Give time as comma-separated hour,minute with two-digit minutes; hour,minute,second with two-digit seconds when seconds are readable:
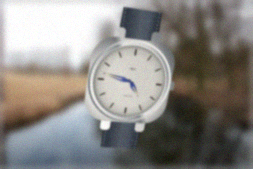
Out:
4,47
